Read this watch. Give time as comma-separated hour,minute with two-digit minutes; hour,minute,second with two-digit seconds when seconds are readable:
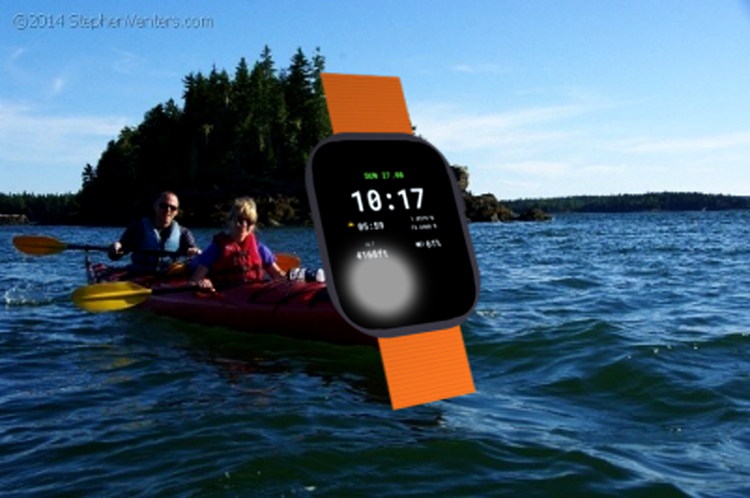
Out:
10,17
